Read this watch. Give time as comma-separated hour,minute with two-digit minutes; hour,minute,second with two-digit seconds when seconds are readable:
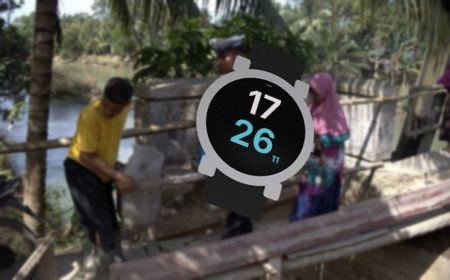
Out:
17,26,11
